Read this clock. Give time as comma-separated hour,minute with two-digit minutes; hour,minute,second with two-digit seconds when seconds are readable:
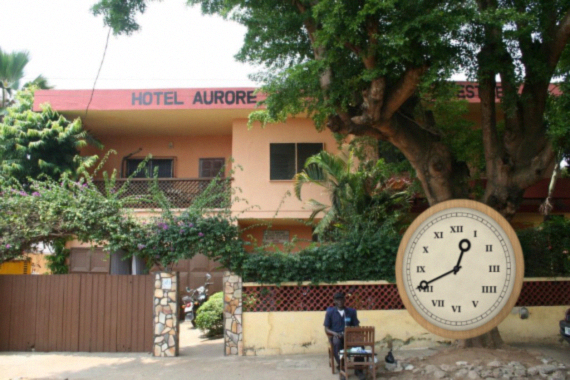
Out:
12,41
